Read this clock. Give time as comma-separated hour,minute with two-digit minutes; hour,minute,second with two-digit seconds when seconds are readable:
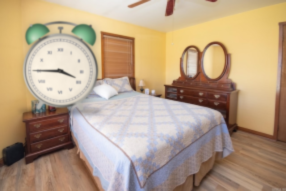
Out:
3,45
